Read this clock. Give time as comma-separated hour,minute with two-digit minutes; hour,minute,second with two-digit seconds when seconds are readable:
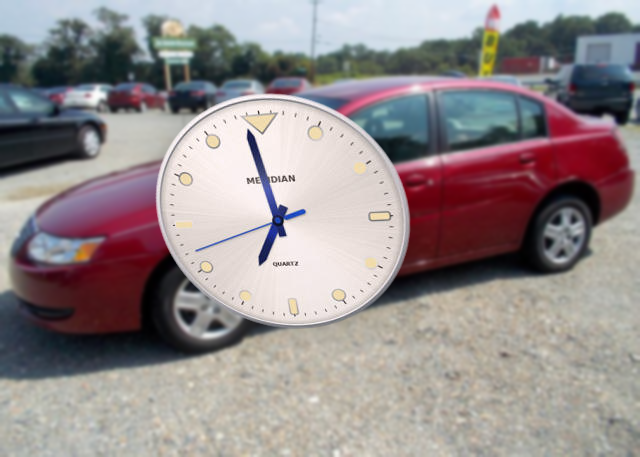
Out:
6,58,42
